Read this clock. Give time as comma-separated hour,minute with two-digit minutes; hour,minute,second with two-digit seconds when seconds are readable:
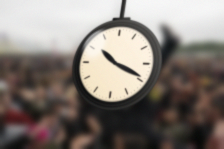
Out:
10,19
